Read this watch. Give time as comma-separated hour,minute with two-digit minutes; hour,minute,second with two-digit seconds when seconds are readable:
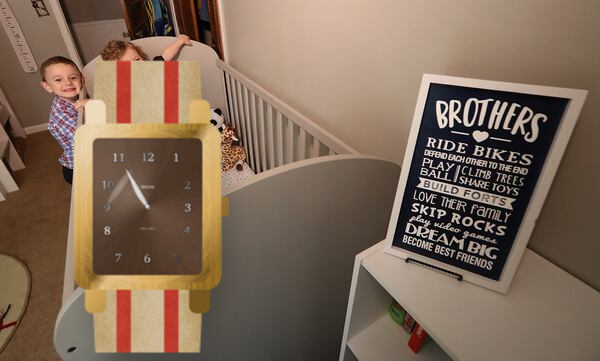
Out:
10,55
